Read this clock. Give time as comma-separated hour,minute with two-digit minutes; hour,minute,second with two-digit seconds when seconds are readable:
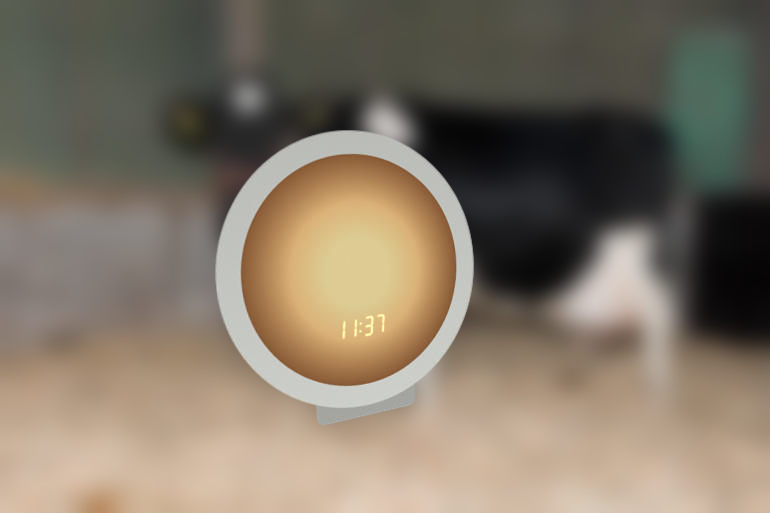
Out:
11,37
